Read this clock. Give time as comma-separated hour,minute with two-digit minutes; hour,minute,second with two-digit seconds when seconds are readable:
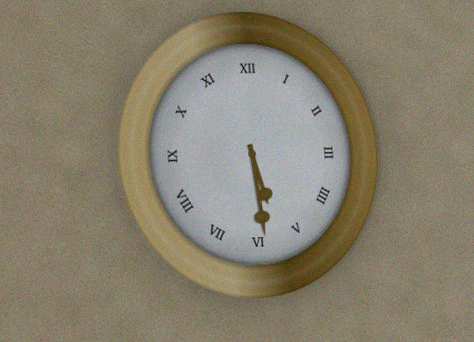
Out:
5,29
